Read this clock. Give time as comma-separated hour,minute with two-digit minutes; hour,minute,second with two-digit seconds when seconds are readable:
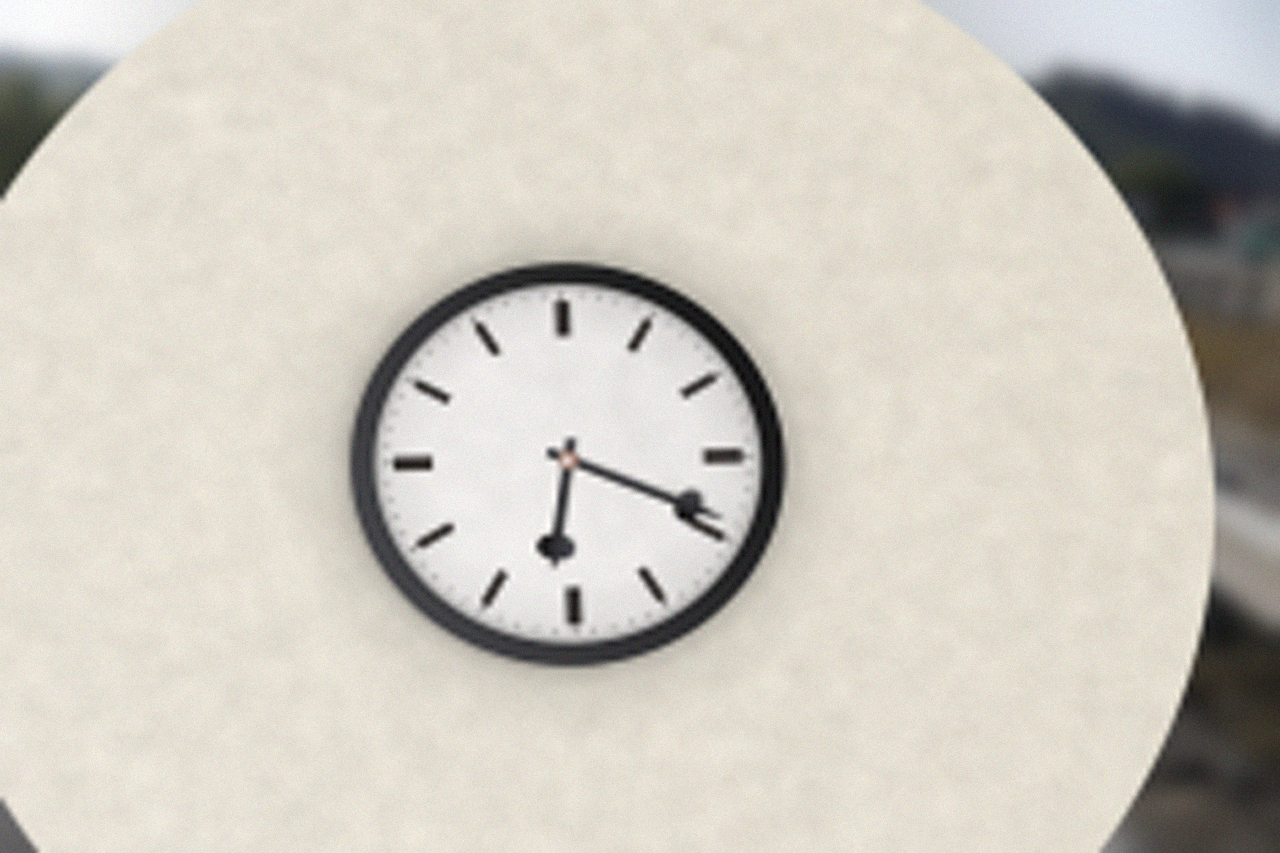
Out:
6,19
